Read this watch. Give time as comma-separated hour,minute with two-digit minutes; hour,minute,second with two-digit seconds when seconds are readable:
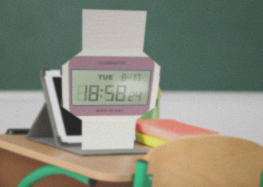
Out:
18,58,24
